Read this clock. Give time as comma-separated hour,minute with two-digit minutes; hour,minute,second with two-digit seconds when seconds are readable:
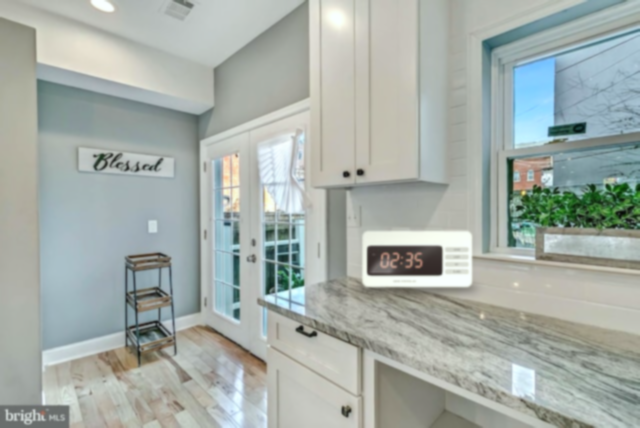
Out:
2,35
